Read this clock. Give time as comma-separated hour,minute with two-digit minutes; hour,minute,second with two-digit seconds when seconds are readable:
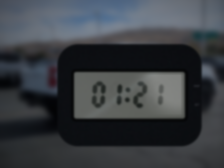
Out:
1,21
